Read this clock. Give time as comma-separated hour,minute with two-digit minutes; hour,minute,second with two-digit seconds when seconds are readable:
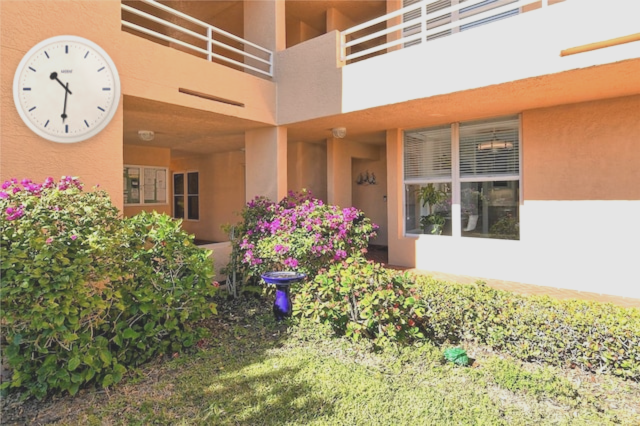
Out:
10,31
